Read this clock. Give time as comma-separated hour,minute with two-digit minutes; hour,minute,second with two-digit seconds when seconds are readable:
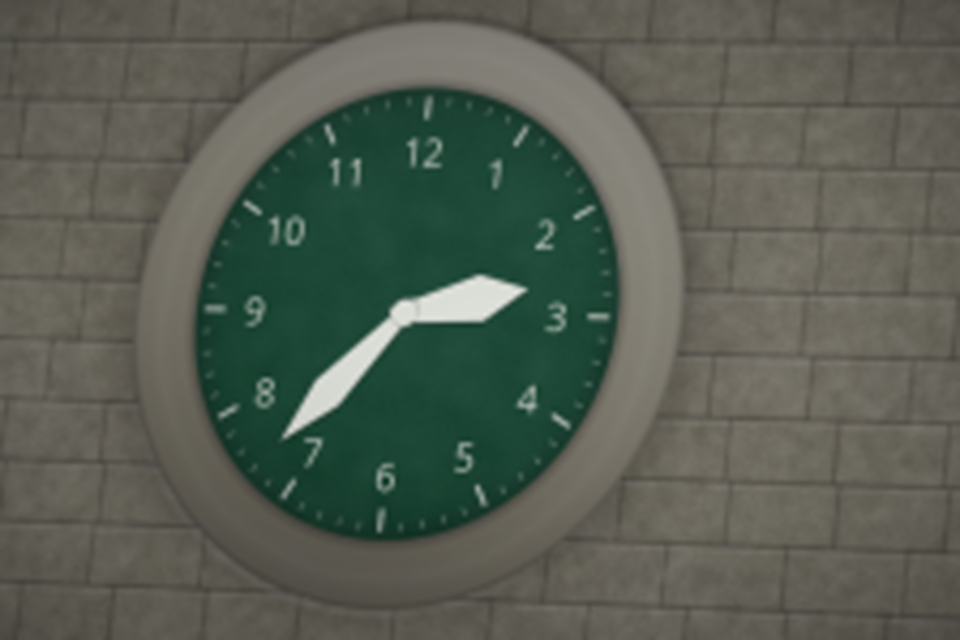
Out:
2,37
